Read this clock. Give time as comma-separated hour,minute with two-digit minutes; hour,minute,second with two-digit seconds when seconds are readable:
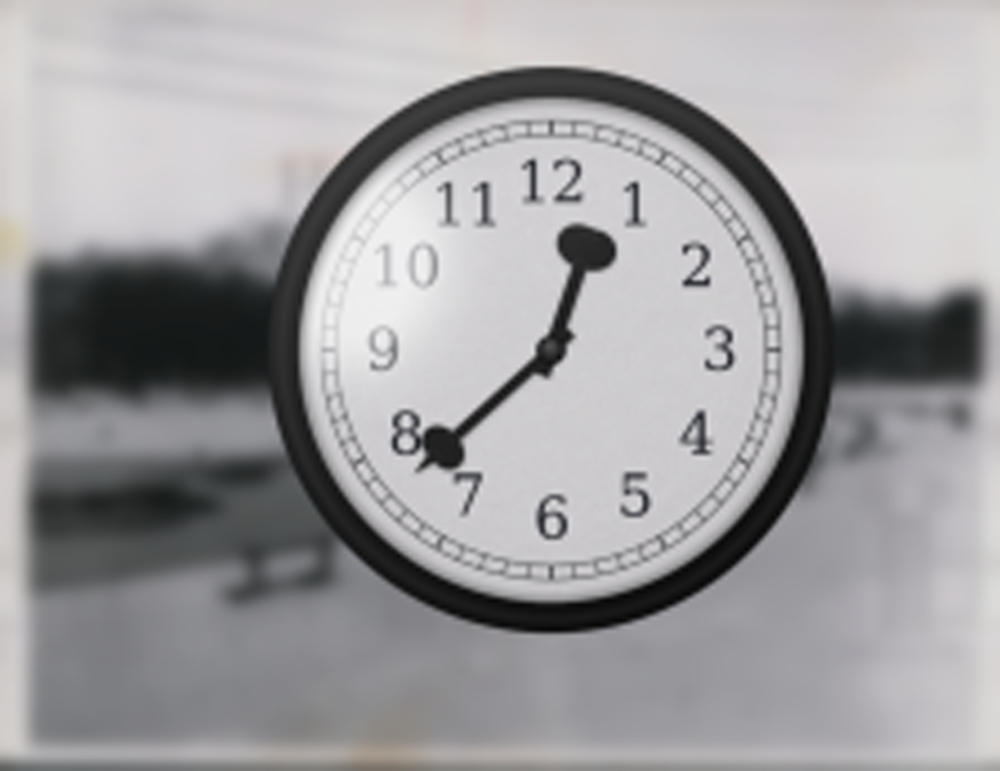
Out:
12,38
